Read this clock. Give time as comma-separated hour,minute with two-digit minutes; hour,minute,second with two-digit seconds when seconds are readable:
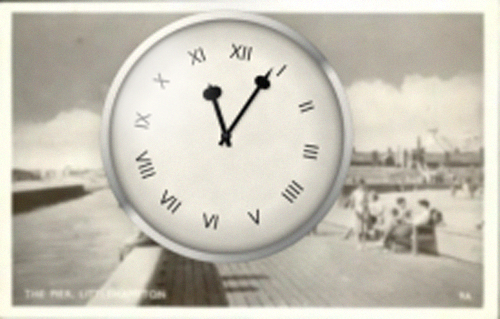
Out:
11,04
